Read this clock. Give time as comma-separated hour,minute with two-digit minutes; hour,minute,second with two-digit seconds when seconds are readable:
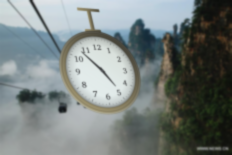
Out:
4,53
